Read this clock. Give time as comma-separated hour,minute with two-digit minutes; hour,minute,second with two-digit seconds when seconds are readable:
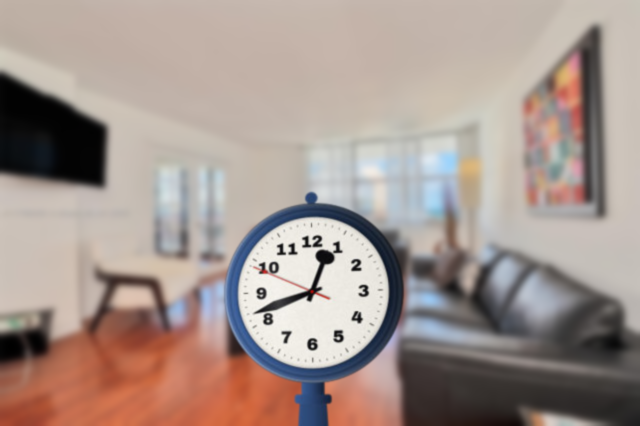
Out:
12,41,49
